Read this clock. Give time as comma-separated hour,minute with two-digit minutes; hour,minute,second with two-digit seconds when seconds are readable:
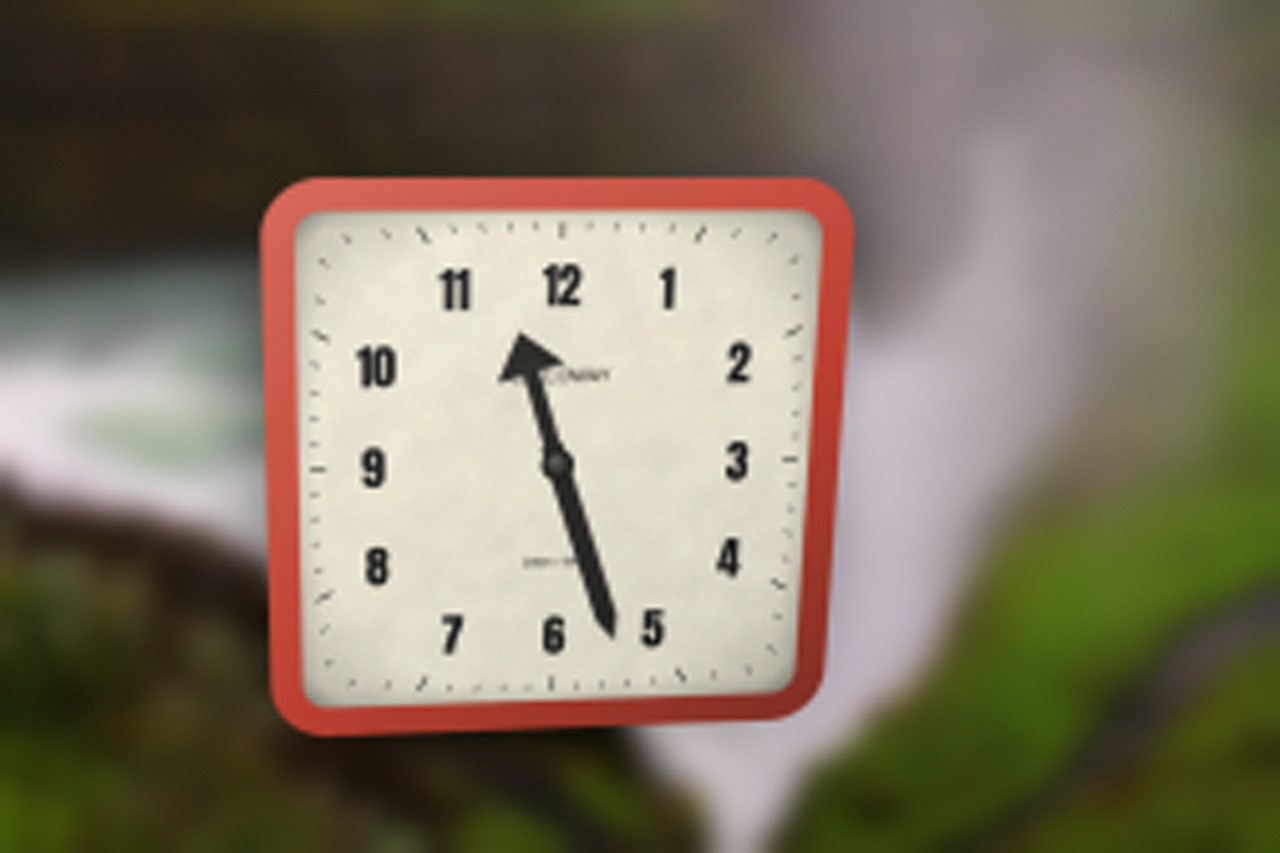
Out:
11,27
